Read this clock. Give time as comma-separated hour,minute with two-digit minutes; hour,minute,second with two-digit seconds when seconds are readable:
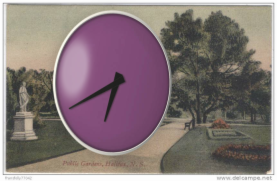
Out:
6,41
